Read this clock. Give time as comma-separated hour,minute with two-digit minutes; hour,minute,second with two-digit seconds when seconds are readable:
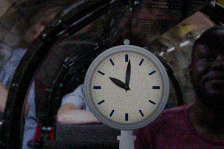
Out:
10,01
